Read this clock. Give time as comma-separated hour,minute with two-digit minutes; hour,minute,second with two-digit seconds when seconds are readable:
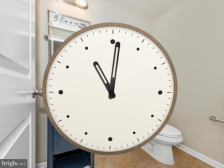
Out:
11,01
